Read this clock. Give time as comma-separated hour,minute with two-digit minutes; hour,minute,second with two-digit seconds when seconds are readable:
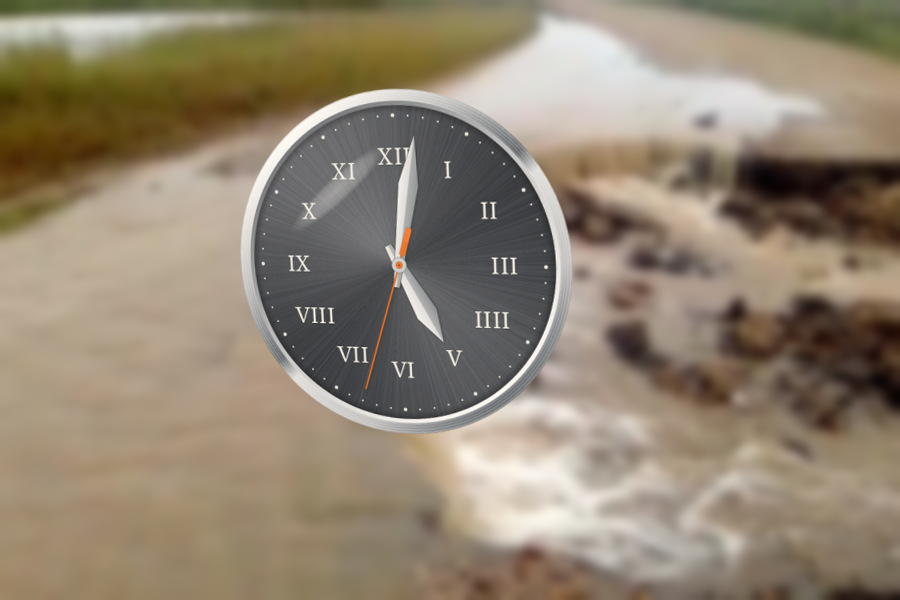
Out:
5,01,33
